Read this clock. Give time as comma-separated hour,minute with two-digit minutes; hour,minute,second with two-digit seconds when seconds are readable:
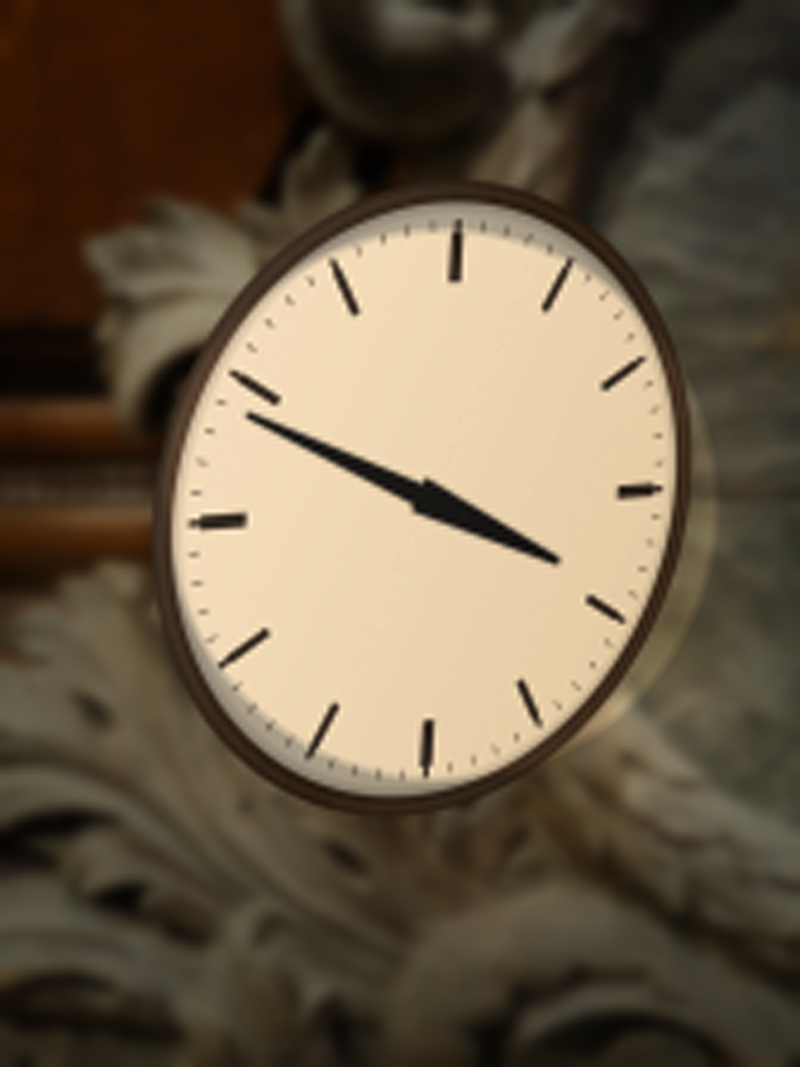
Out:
3,49
